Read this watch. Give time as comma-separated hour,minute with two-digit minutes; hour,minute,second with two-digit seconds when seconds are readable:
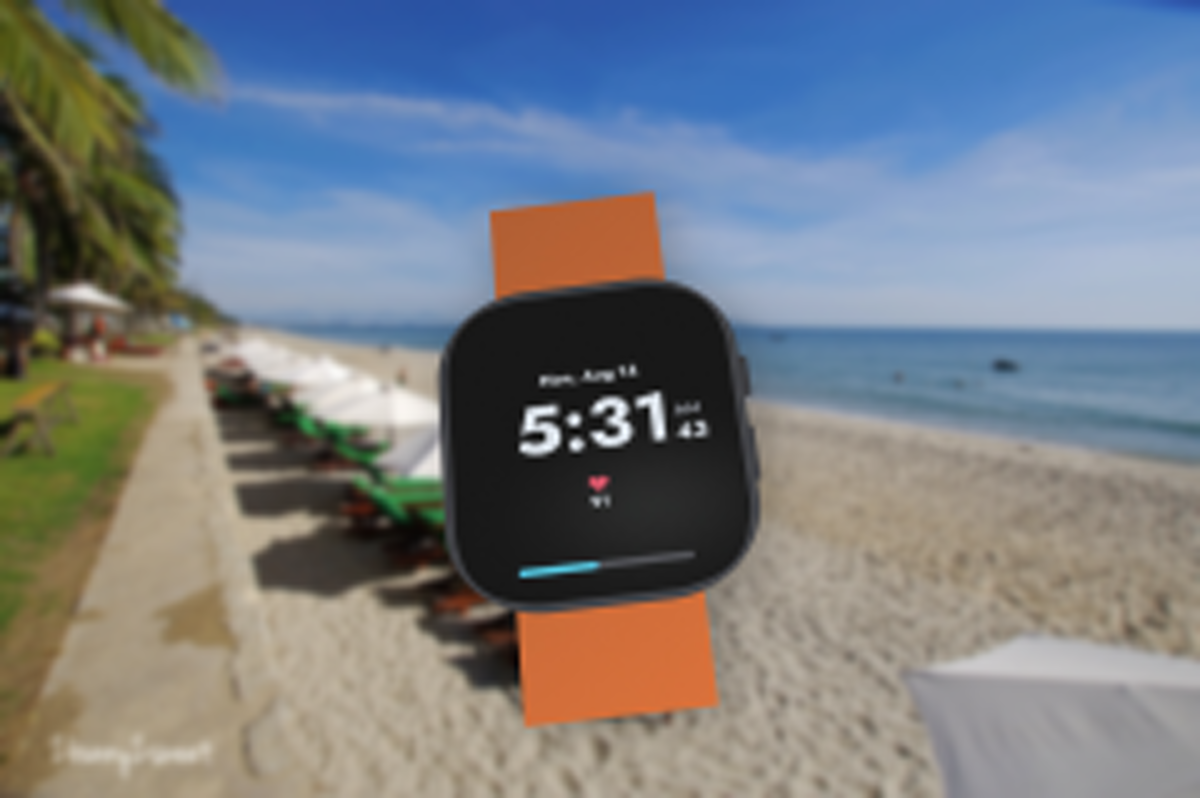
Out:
5,31
